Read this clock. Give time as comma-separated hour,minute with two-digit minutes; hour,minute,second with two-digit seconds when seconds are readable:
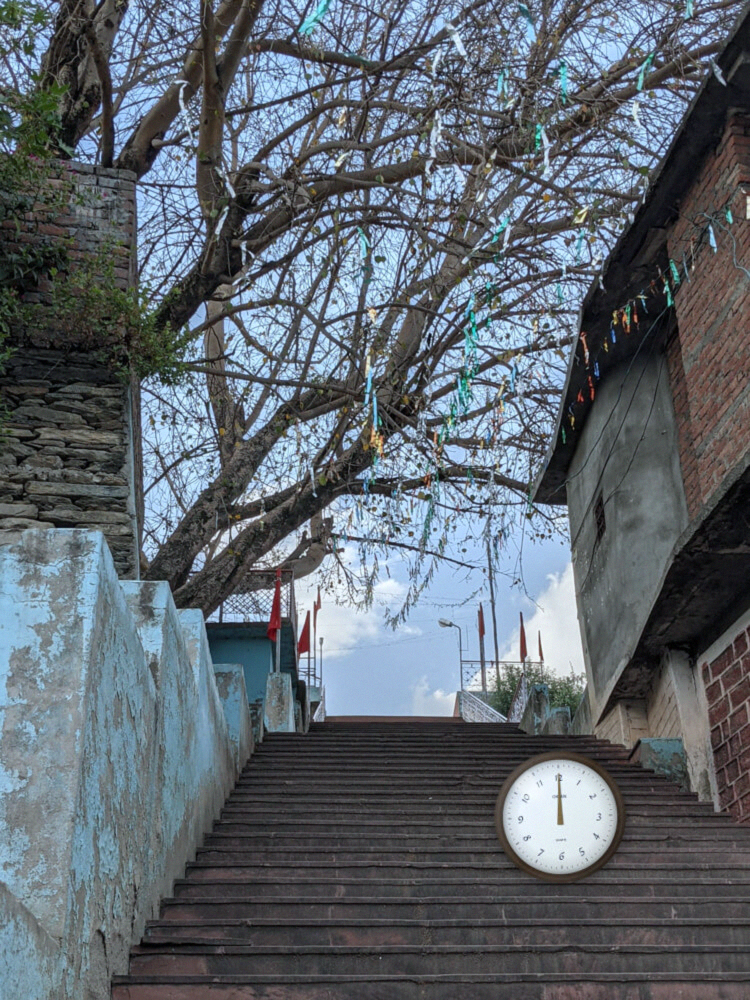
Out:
12,00
